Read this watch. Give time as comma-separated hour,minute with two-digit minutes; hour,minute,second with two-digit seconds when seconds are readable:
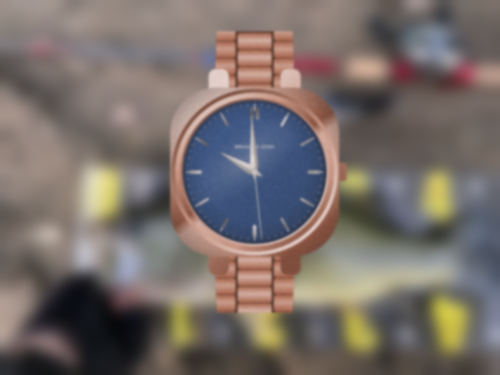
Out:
9,59,29
